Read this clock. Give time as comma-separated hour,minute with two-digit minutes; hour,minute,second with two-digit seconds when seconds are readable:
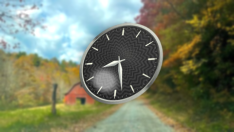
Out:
8,28
